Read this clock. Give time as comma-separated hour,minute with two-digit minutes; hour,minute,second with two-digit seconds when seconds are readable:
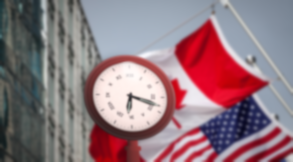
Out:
6,18
